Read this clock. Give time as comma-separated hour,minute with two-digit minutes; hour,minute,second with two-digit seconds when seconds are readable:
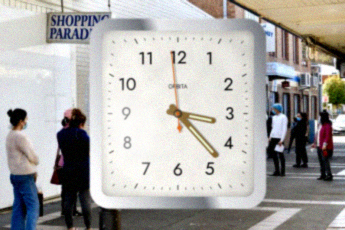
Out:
3,22,59
